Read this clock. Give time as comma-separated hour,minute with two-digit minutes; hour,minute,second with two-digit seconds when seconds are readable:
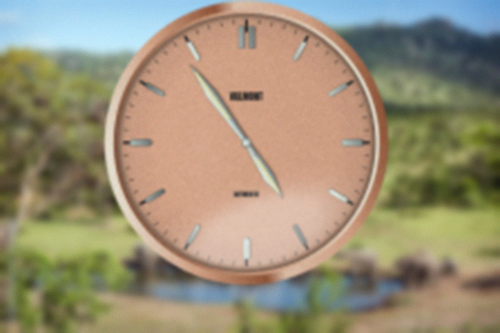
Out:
4,54
